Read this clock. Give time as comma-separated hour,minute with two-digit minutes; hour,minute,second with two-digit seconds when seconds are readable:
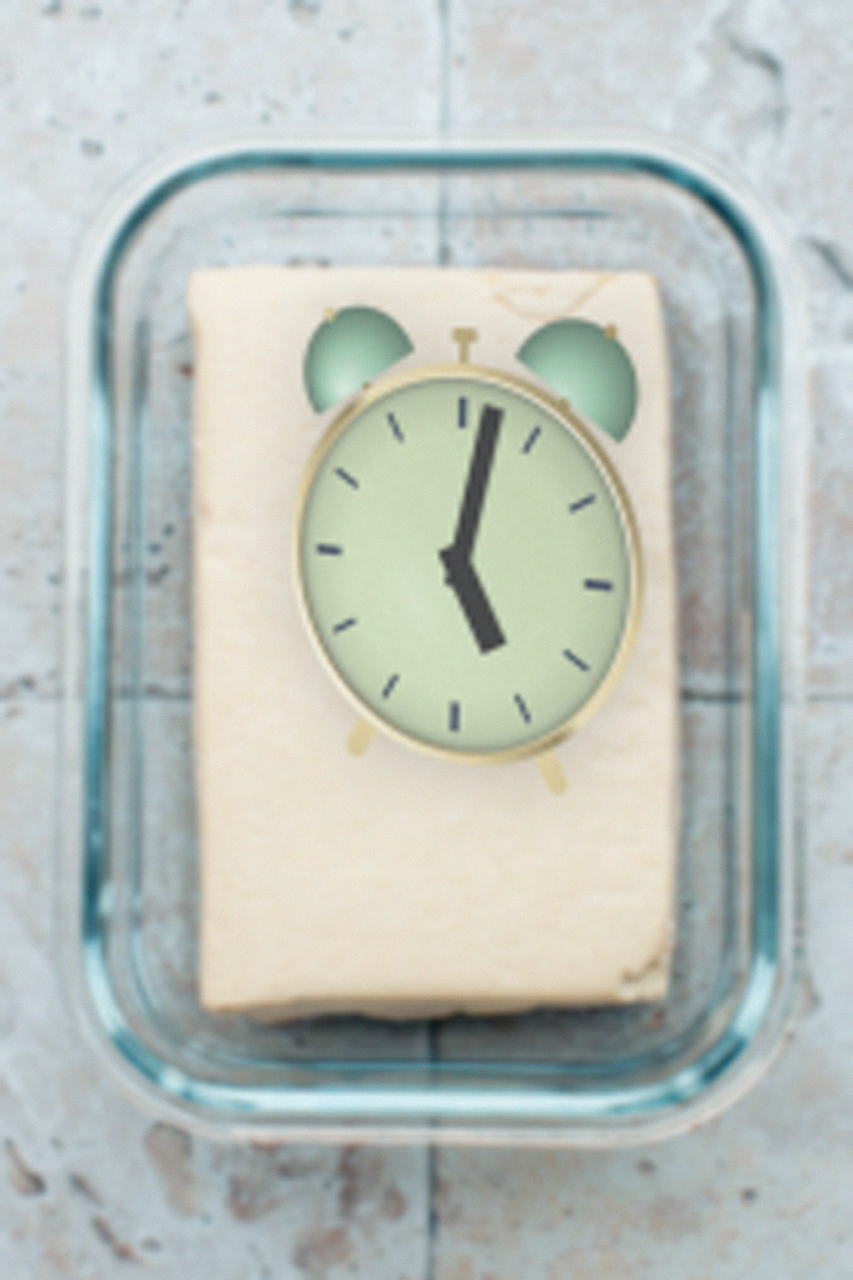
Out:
5,02
